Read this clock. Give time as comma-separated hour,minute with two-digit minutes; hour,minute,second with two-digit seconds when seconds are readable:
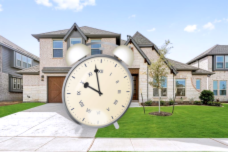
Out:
9,58
